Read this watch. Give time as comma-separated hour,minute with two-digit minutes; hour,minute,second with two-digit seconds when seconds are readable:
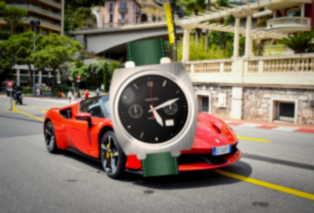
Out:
5,12
